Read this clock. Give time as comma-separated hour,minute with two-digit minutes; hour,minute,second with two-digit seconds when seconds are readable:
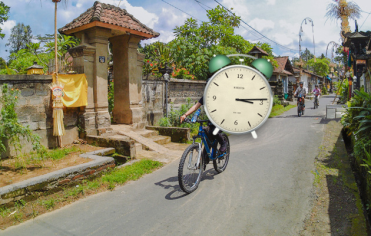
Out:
3,14
